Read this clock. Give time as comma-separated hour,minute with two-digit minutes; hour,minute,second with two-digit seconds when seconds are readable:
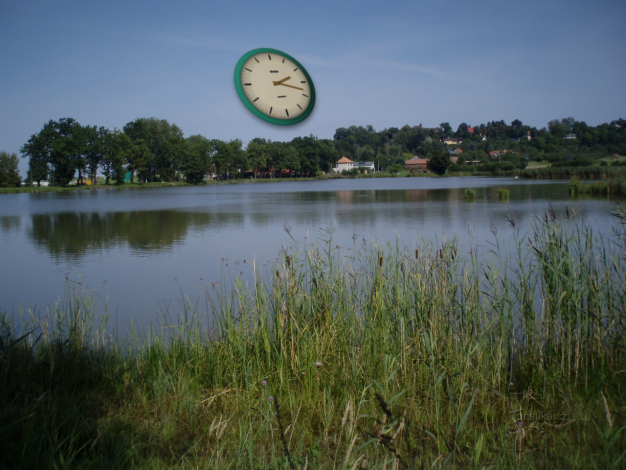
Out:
2,18
